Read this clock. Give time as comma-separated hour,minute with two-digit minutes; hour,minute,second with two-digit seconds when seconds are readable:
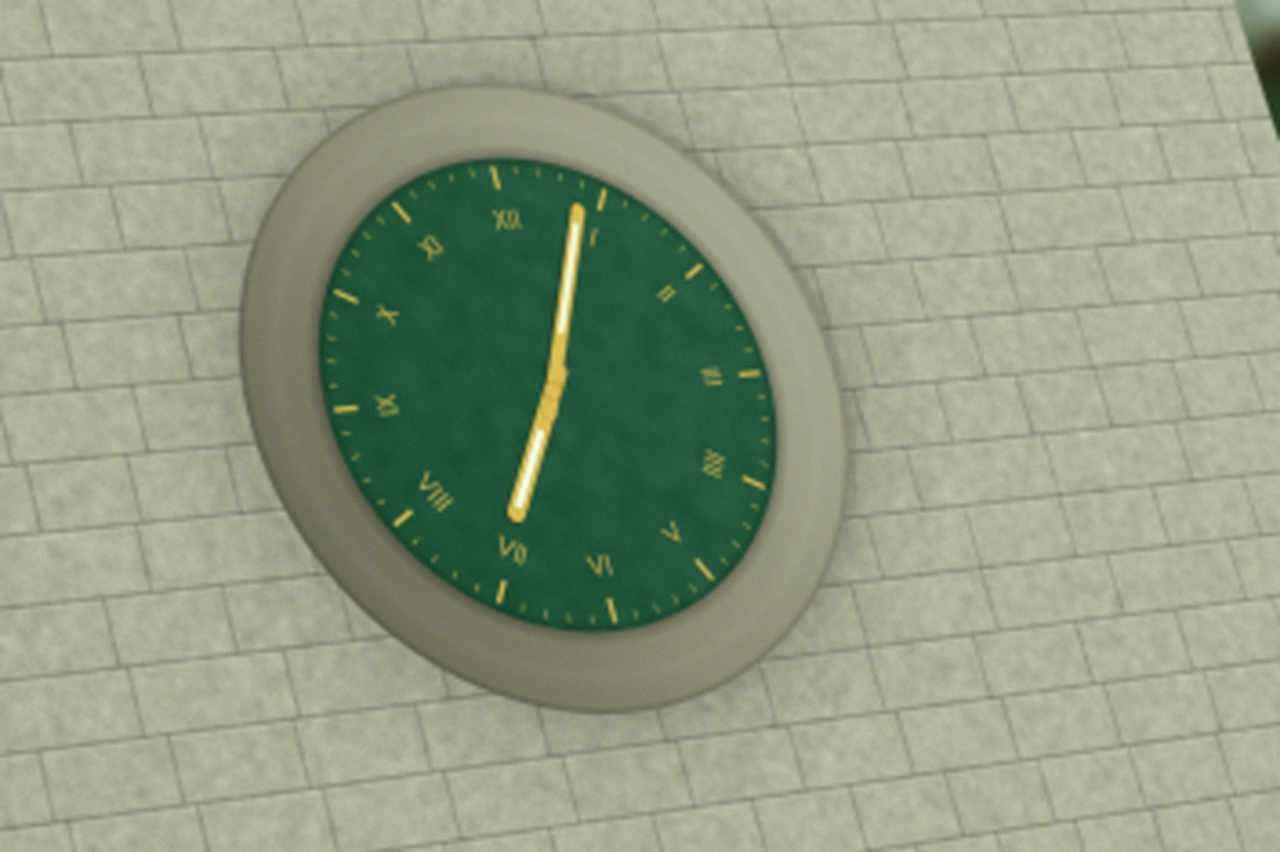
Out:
7,04
